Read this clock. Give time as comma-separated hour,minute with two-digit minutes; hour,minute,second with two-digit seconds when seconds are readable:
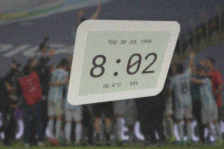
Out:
8,02
